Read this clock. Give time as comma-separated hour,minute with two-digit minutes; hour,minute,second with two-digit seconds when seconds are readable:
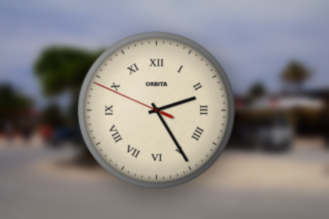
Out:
2,24,49
